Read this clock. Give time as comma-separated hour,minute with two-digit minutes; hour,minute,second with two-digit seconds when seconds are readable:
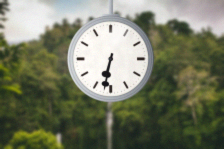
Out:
6,32
